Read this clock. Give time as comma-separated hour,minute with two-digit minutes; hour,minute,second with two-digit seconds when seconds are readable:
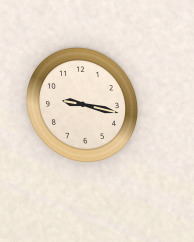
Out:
9,17
